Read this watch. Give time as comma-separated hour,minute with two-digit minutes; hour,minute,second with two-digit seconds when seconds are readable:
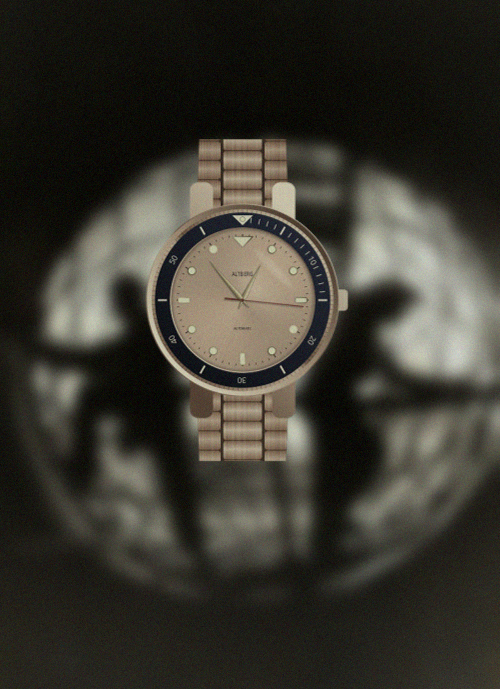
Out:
12,53,16
